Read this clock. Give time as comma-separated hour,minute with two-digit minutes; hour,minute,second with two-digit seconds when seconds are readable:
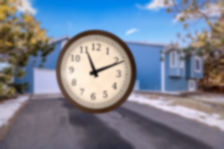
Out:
11,11
